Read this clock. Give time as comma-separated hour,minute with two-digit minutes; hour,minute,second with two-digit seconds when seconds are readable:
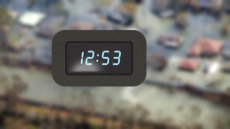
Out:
12,53
